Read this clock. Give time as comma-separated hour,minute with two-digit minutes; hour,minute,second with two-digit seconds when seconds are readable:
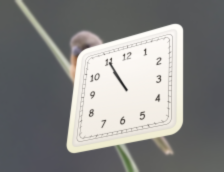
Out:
10,55
